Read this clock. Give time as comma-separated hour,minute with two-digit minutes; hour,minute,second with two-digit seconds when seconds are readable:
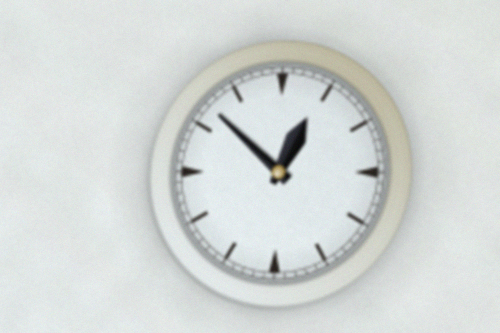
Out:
12,52
